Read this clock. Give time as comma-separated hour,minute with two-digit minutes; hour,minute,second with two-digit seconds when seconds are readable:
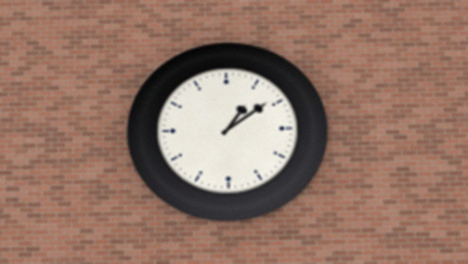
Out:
1,09
